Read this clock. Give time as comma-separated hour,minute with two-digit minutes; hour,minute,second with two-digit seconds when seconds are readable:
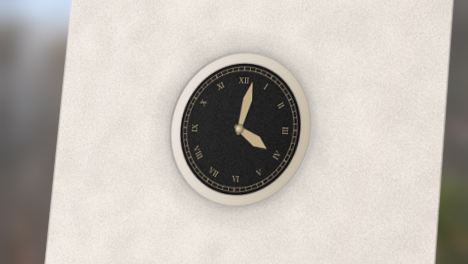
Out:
4,02
